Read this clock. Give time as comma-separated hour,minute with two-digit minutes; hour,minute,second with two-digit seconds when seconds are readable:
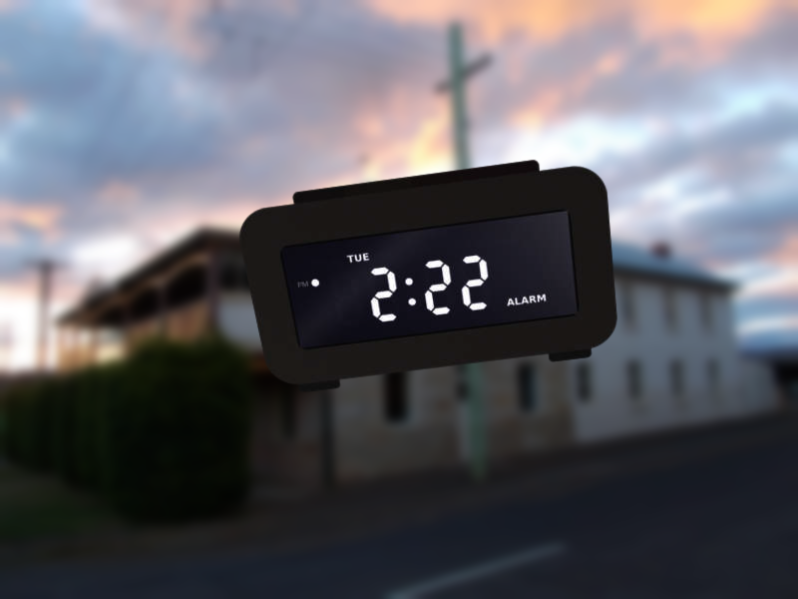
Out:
2,22
